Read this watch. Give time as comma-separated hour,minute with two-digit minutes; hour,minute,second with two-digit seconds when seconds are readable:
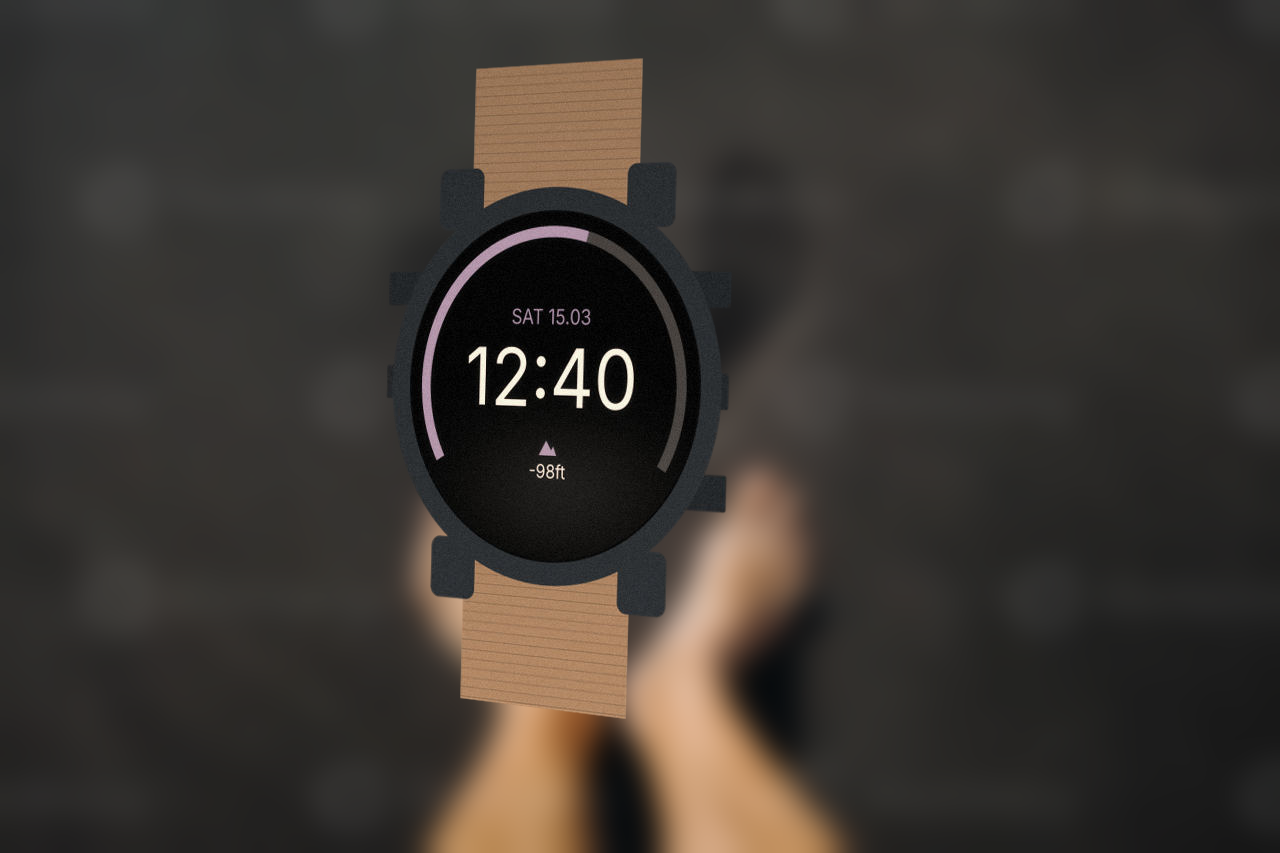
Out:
12,40
